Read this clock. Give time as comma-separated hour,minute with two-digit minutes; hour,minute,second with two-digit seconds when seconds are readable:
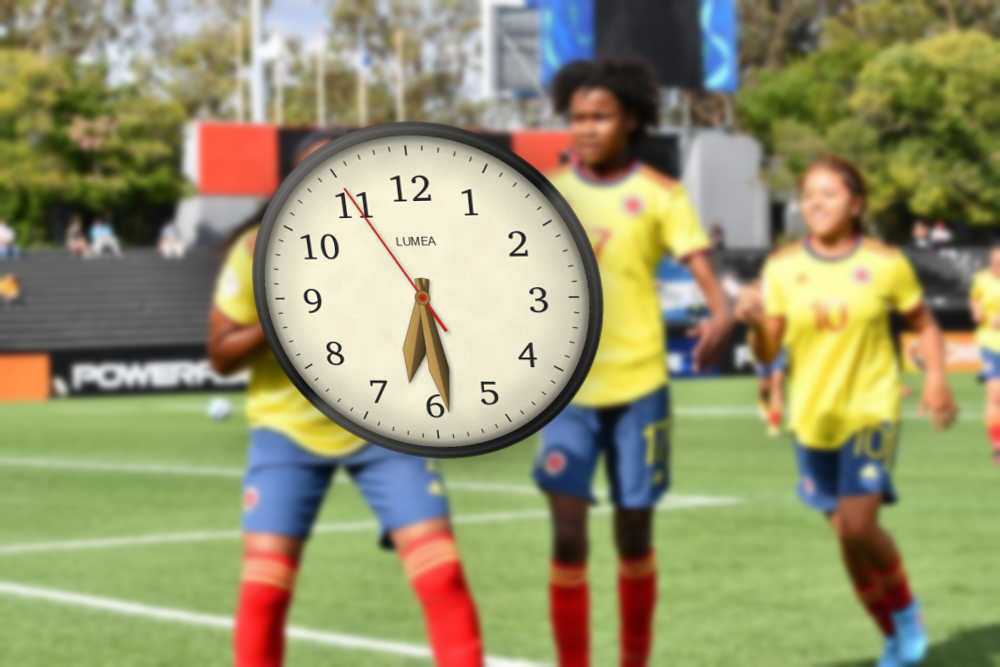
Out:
6,28,55
